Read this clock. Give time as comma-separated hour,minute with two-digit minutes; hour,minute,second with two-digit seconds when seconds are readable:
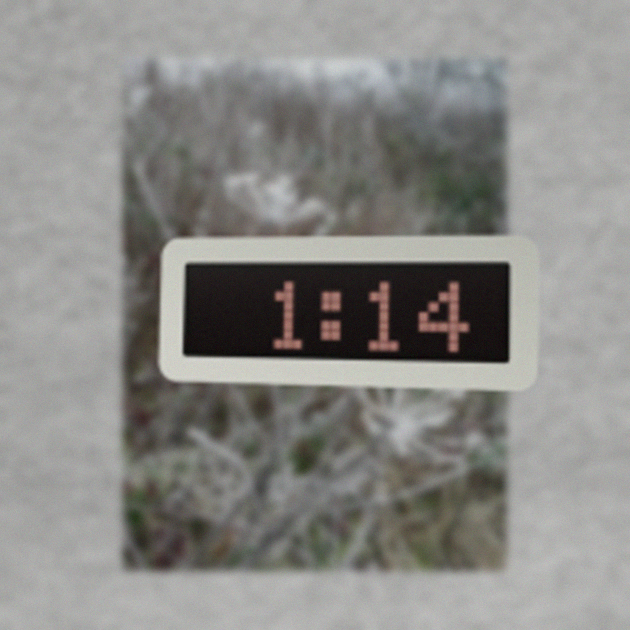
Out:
1,14
